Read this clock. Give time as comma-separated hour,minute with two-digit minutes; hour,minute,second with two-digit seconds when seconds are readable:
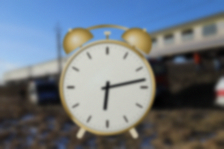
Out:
6,13
